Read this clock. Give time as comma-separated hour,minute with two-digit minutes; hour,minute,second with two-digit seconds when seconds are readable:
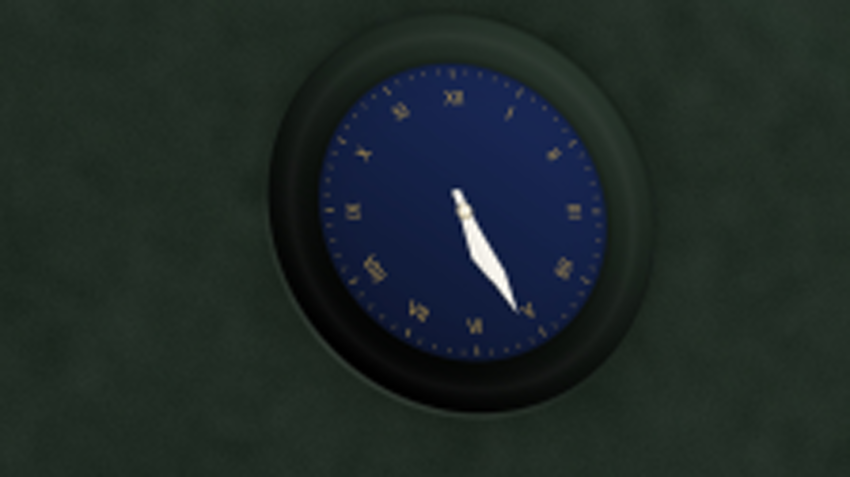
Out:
5,26
